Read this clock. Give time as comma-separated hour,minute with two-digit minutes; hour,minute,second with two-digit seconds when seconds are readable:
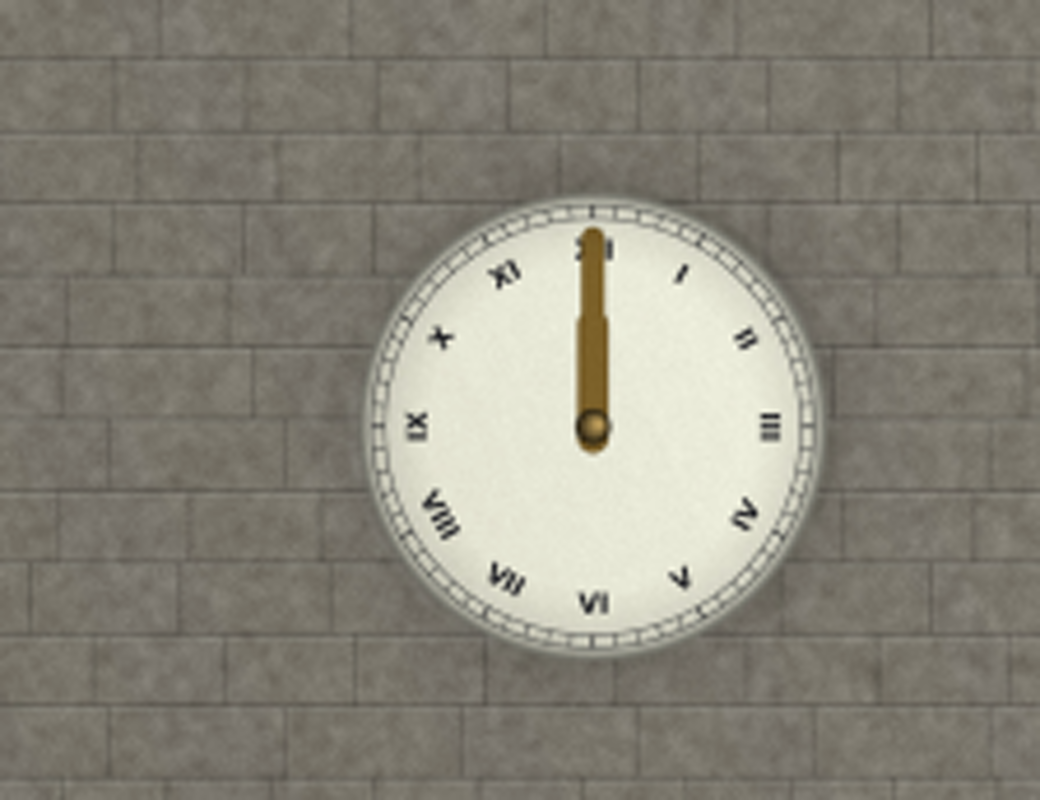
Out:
12,00
